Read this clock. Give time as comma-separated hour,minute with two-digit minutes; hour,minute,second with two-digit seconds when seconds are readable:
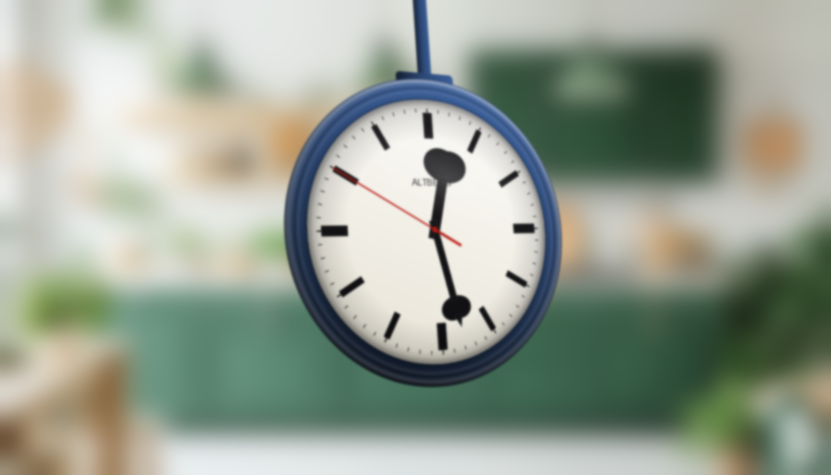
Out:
12,27,50
